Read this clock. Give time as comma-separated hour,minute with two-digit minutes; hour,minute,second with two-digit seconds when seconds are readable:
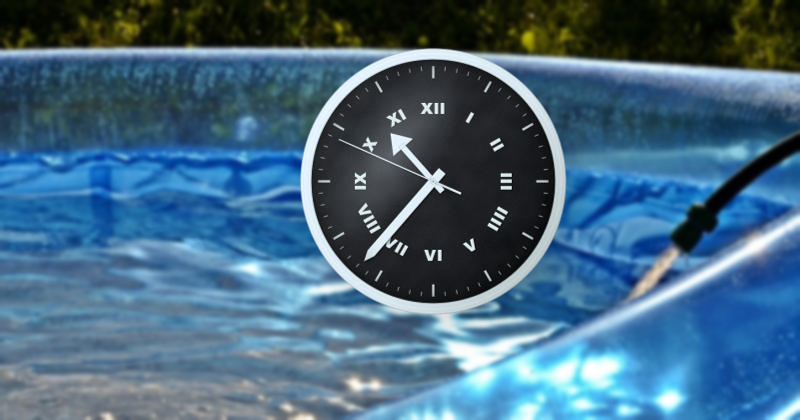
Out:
10,36,49
